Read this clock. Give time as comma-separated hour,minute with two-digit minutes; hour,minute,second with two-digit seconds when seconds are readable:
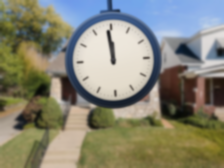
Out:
11,59
